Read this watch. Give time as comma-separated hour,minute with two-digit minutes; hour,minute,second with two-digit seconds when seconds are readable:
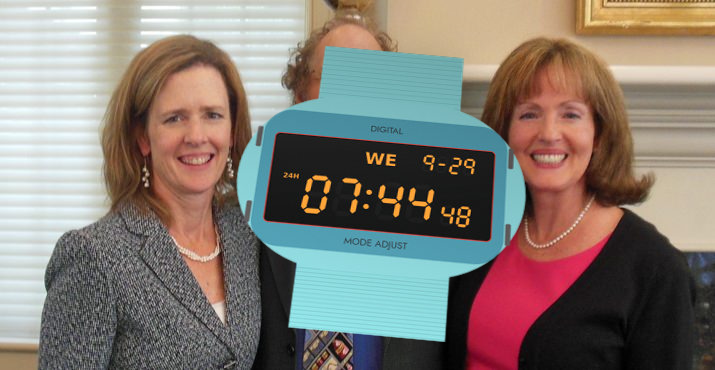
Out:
7,44,48
